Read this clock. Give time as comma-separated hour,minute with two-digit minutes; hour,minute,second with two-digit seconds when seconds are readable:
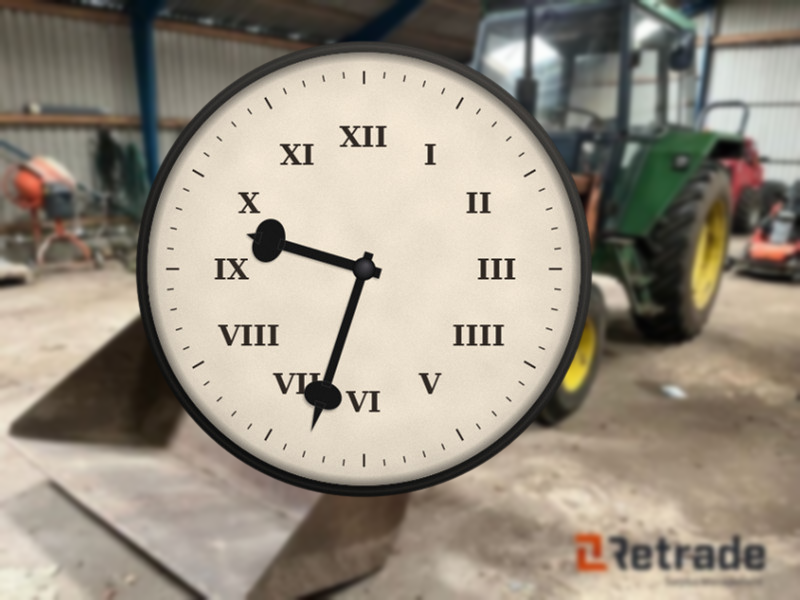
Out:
9,33
